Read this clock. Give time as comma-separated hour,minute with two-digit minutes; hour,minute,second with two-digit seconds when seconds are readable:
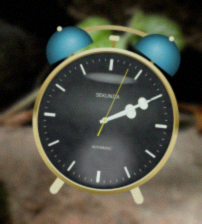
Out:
2,10,03
